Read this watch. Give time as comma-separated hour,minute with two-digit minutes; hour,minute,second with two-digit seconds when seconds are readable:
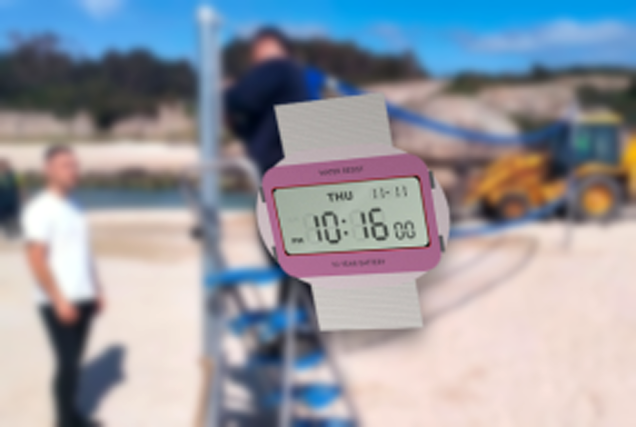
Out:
10,16,00
